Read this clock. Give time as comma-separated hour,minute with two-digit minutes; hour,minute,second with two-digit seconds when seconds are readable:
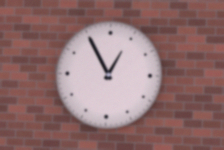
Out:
12,55
